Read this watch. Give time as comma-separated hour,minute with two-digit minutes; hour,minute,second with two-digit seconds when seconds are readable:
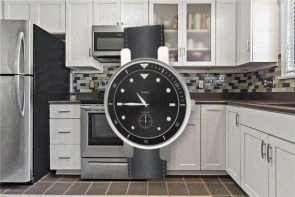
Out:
10,45
